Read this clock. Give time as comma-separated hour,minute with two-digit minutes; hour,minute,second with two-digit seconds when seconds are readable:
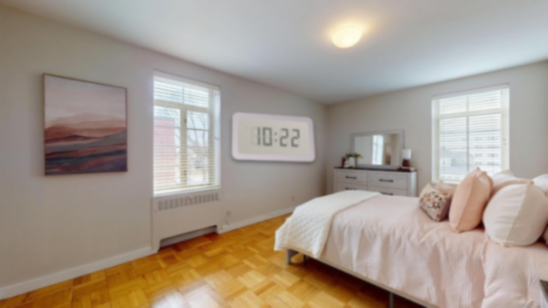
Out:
10,22
